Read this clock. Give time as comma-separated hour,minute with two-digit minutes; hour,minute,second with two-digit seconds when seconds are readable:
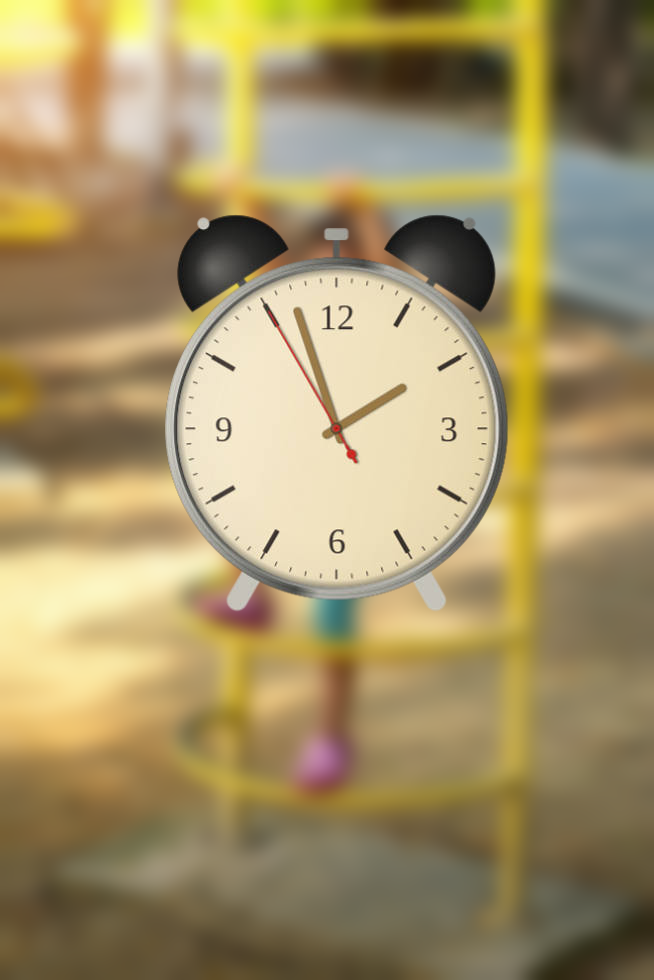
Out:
1,56,55
